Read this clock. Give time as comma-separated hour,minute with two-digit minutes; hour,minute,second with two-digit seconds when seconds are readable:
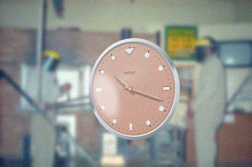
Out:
10,18
